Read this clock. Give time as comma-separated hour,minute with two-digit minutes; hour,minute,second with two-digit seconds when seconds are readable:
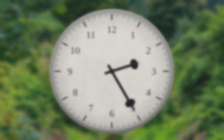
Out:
2,25
